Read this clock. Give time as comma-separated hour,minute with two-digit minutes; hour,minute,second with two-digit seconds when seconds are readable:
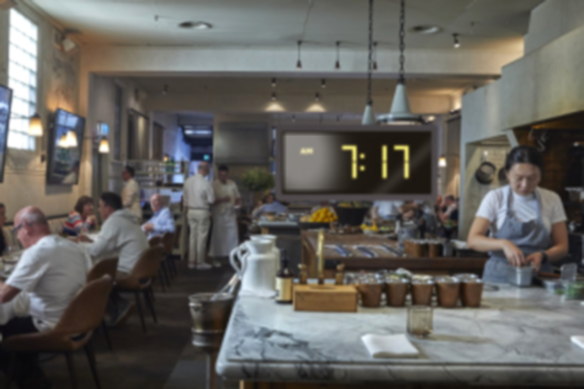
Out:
7,17
